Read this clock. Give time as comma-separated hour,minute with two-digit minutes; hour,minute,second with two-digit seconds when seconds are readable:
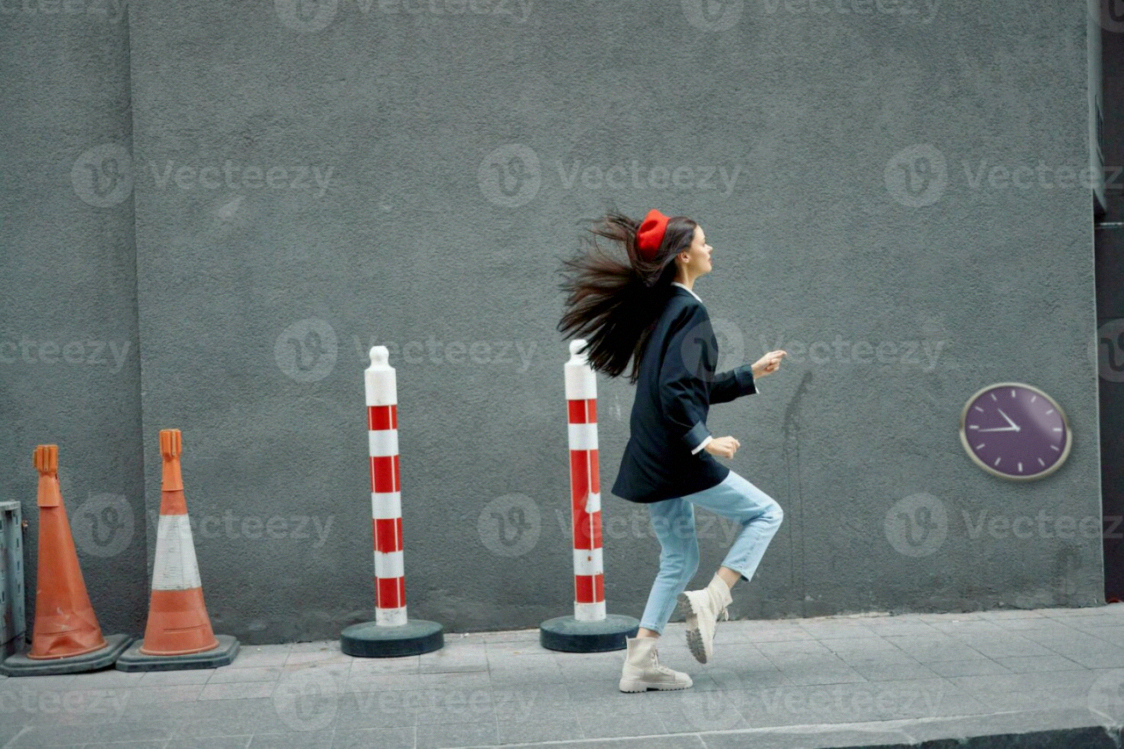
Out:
10,44
